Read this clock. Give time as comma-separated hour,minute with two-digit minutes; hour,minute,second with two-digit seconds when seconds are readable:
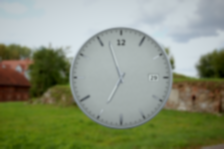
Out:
6,57
